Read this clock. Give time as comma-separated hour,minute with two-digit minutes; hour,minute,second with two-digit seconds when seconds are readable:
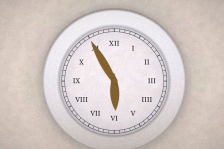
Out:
5,55
